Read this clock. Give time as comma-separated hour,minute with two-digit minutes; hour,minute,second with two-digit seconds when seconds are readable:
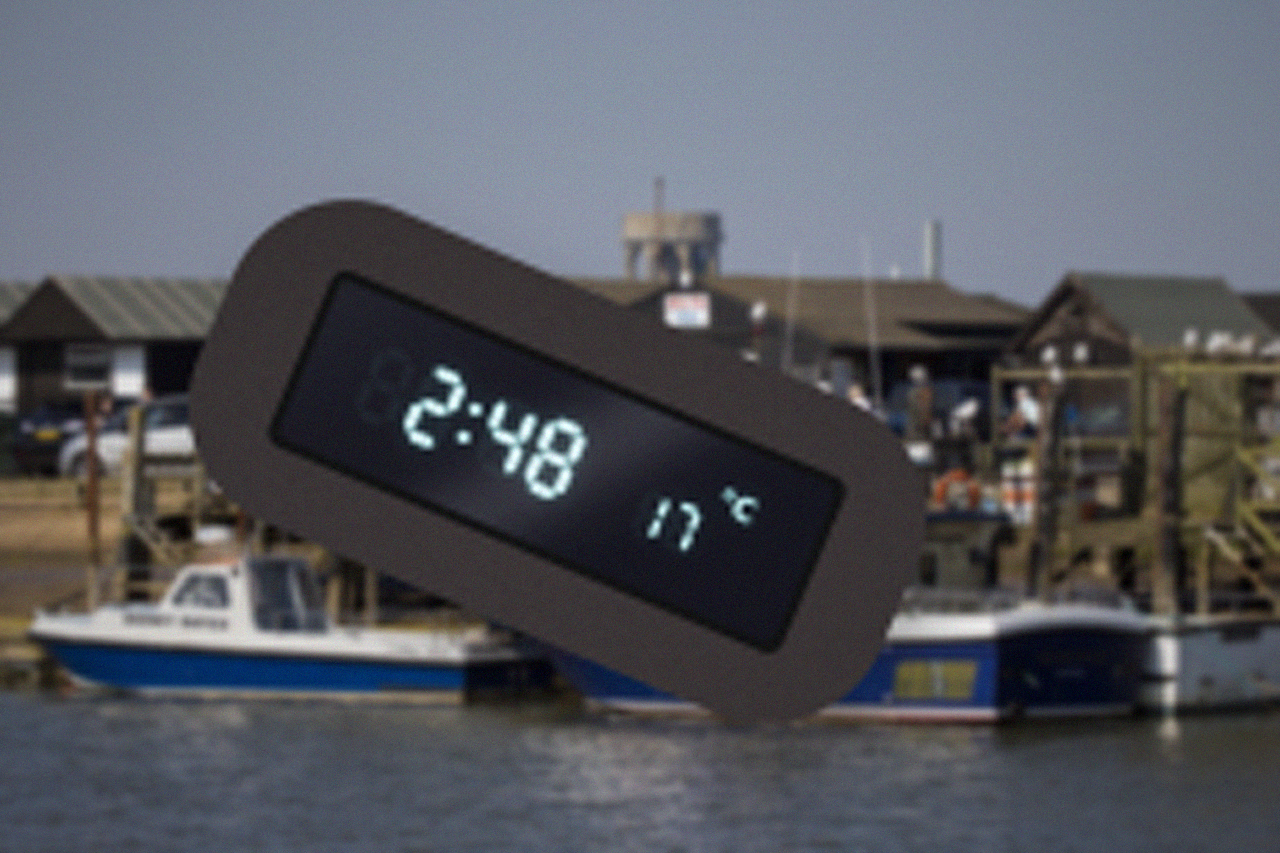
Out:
2,48
